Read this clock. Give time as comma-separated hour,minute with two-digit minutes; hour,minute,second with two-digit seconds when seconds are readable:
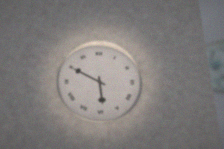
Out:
5,50
